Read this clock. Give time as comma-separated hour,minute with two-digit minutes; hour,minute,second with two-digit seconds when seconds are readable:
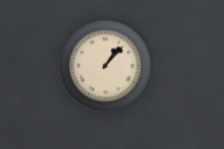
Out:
1,07
